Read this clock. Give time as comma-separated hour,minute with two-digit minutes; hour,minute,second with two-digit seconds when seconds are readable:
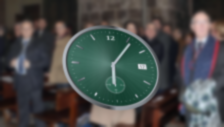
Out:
6,06
